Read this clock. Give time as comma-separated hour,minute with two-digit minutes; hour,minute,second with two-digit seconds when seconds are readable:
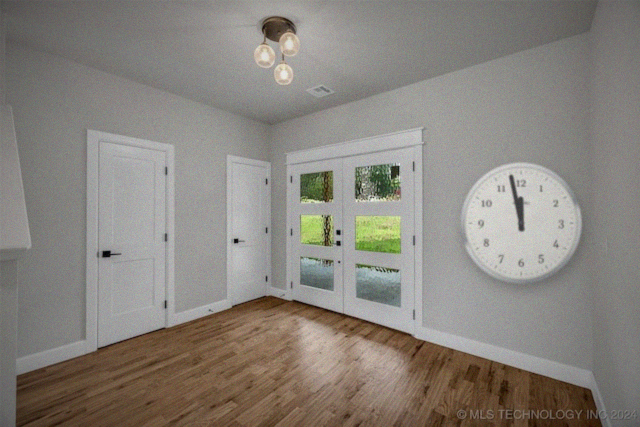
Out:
11,58
